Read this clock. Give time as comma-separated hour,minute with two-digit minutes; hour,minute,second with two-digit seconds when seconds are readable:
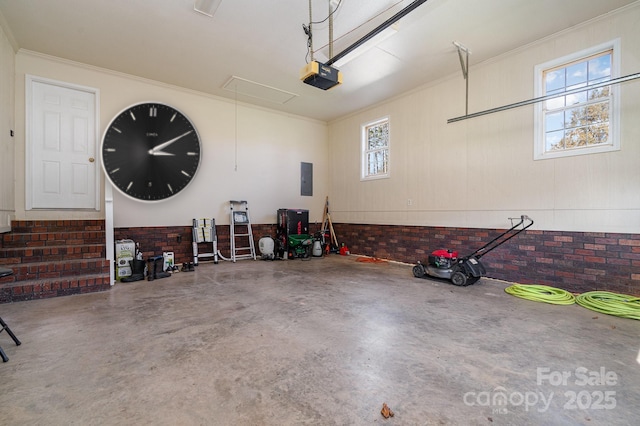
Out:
3,10
